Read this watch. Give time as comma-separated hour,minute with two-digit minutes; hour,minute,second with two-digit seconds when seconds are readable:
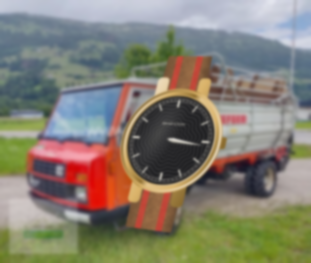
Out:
3,16
